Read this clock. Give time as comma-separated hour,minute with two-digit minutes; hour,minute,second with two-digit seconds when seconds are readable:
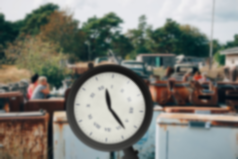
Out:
12,28
